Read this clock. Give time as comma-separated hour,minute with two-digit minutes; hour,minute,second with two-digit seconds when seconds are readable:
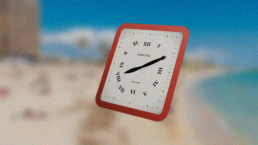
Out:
8,10
